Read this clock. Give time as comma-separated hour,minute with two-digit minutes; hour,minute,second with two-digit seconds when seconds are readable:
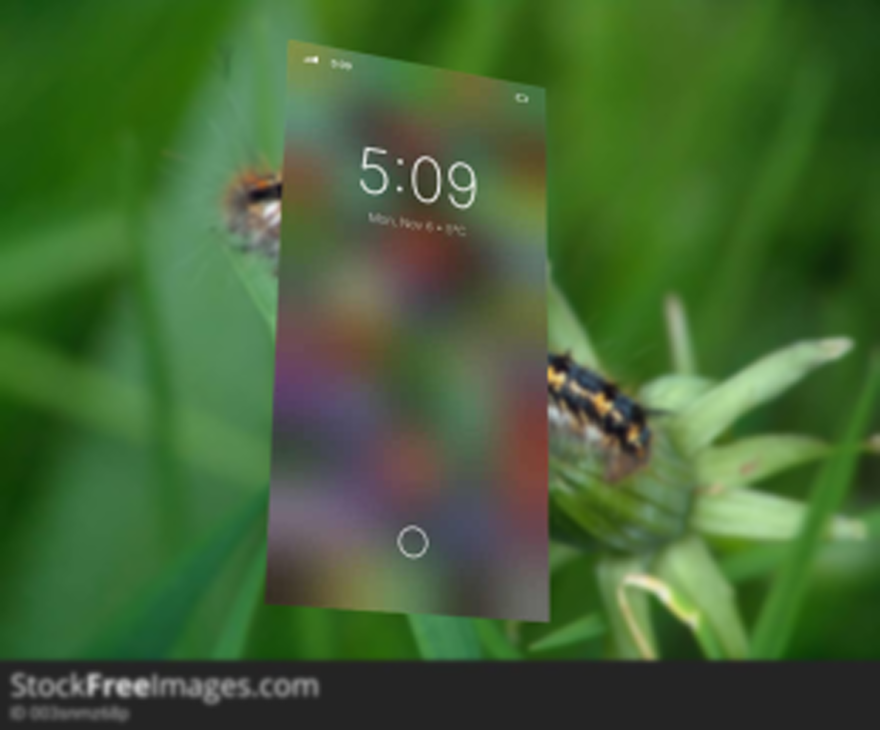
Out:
5,09
